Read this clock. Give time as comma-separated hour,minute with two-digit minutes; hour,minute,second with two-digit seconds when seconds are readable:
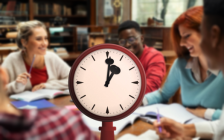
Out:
1,01
